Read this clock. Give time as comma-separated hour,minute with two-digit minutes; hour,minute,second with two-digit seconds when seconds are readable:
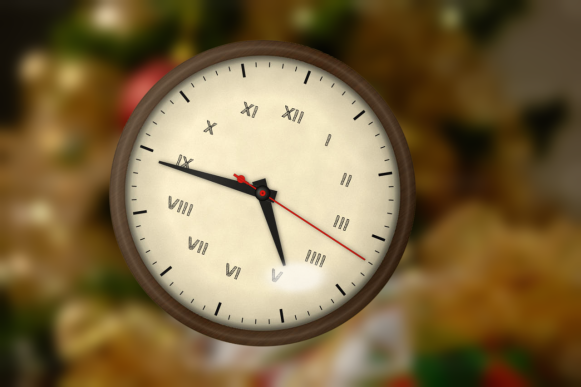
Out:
4,44,17
